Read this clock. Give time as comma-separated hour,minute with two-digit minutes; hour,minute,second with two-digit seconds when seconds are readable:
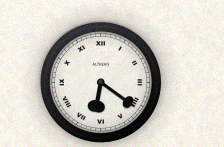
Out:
6,21
